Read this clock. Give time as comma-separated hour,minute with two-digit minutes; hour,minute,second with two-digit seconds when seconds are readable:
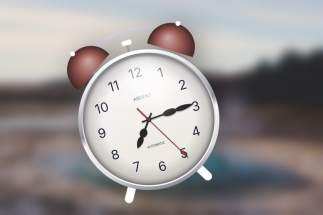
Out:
7,14,25
